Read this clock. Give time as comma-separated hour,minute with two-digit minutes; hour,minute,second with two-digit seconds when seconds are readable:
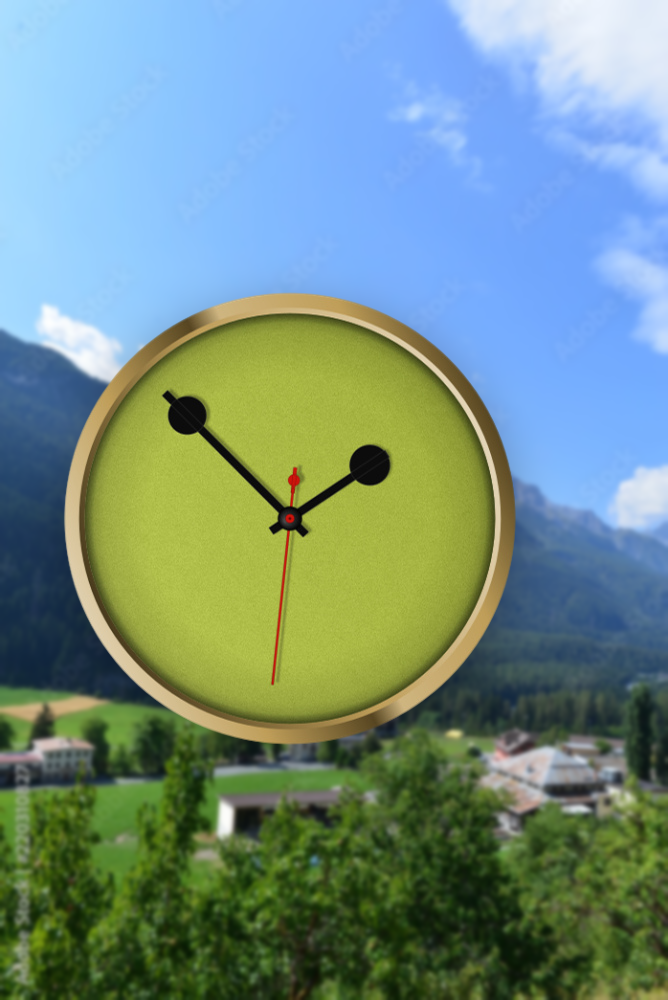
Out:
1,52,31
